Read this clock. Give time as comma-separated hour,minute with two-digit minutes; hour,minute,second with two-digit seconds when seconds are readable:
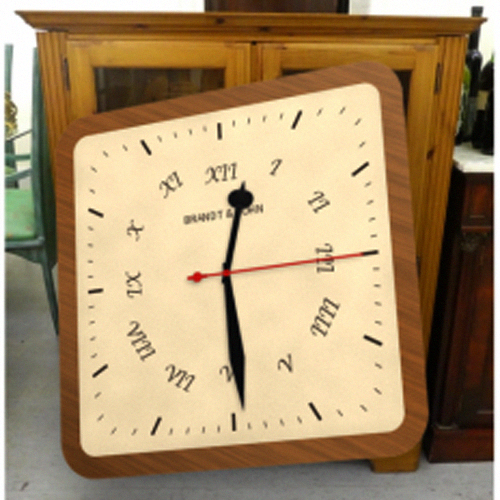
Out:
12,29,15
